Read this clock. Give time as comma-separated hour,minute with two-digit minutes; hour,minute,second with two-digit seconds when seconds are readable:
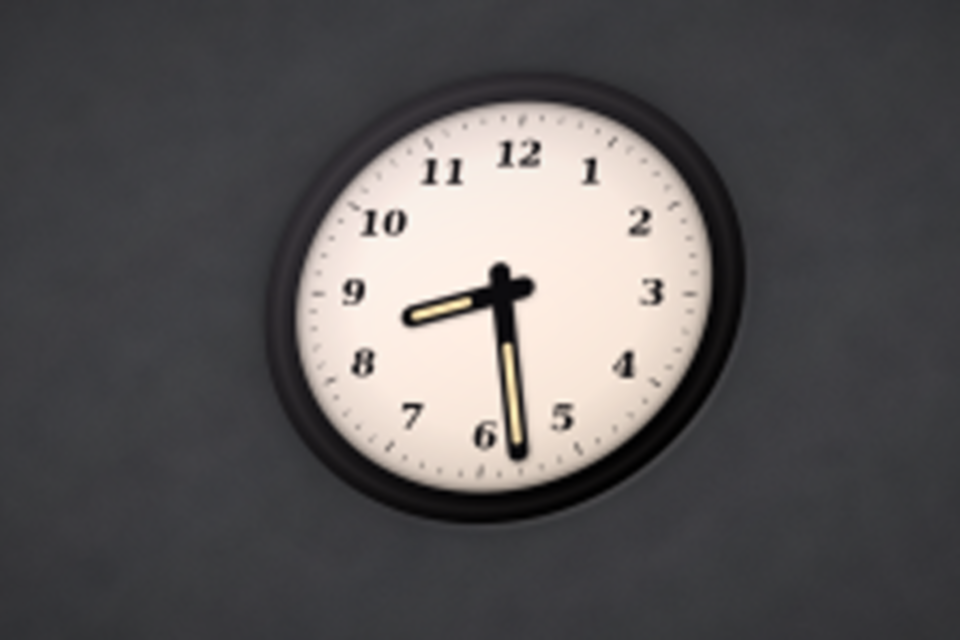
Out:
8,28
